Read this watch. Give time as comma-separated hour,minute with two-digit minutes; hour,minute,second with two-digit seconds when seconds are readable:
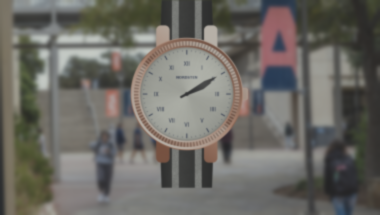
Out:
2,10
